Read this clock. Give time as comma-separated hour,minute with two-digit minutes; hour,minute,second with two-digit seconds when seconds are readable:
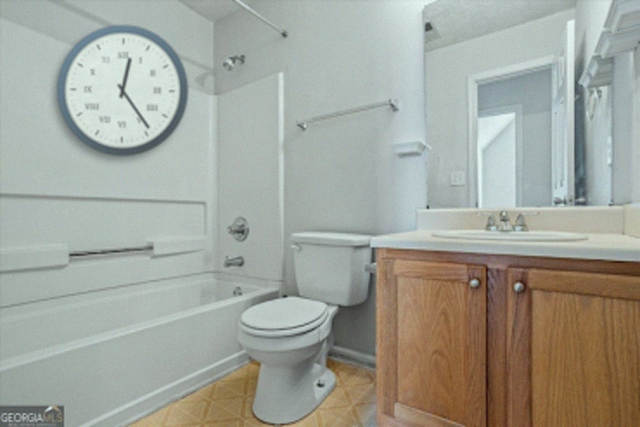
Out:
12,24
